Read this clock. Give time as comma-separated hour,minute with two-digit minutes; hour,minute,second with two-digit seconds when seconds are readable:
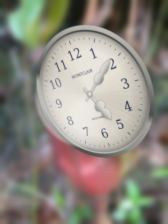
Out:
5,09
